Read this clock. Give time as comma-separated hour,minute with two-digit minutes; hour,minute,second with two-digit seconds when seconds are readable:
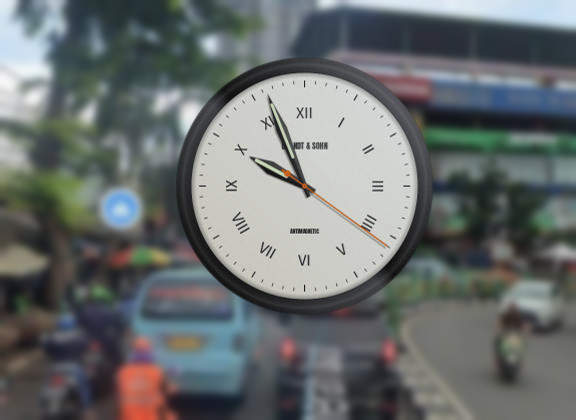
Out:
9,56,21
